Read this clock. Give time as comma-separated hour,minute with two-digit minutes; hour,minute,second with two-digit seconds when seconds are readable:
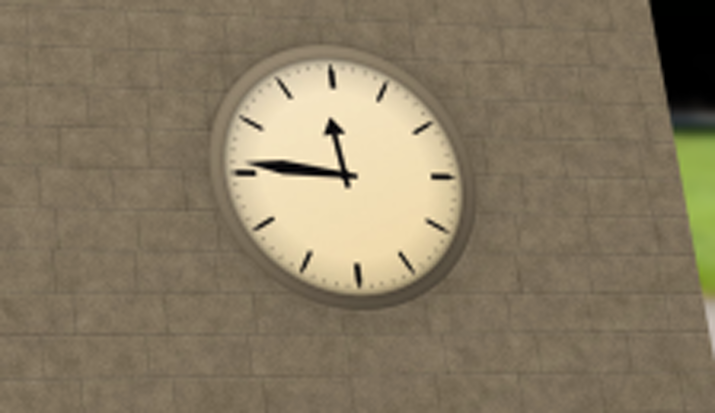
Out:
11,46
